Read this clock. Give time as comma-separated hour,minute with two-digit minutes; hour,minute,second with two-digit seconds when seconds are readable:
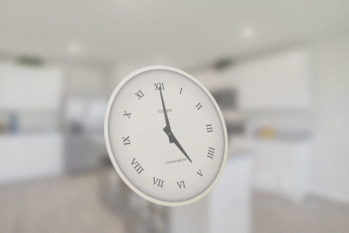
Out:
5,00
